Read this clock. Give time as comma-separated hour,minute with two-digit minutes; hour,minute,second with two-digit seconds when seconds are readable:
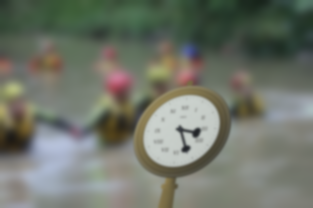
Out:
3,26
